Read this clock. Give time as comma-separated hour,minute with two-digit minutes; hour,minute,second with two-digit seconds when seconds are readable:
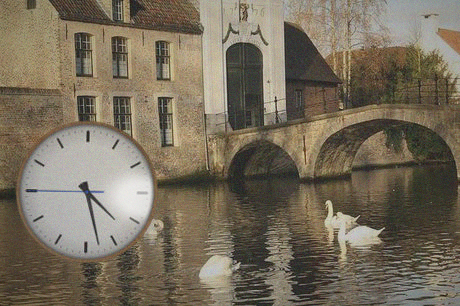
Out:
4,27,45
